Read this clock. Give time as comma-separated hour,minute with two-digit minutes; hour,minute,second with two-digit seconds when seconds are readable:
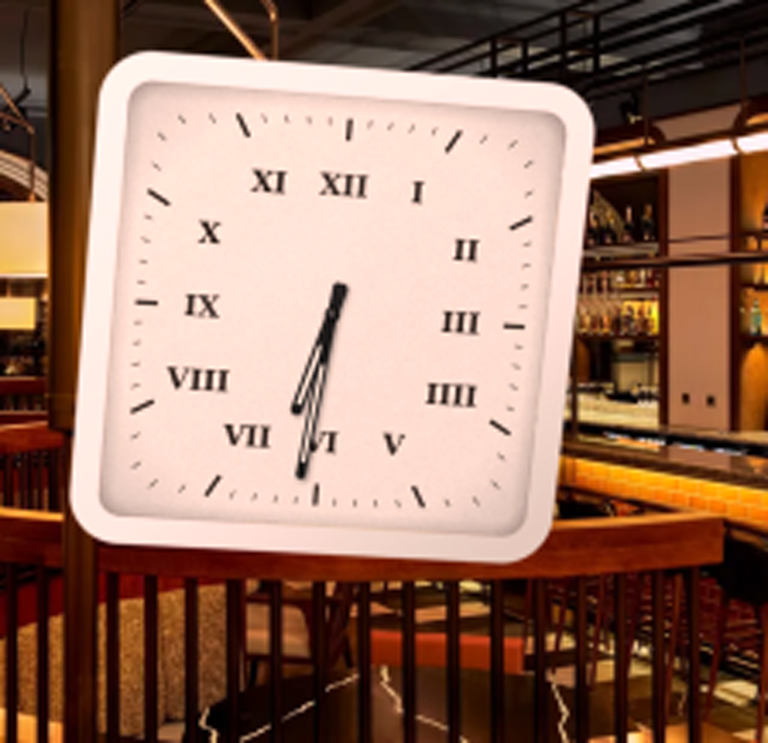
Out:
6,31
